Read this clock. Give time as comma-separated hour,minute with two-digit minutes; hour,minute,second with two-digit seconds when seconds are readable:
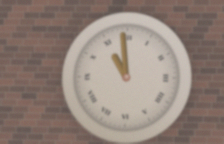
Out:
10,59
